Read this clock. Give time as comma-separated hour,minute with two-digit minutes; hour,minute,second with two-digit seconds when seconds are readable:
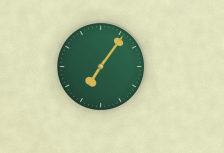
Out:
7,06
